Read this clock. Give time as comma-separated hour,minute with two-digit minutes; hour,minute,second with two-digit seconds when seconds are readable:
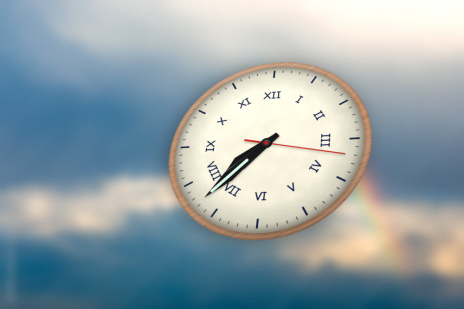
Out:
7,37,17
